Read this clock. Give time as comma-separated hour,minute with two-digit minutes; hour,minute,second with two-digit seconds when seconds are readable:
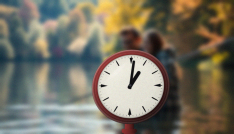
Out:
1,01
